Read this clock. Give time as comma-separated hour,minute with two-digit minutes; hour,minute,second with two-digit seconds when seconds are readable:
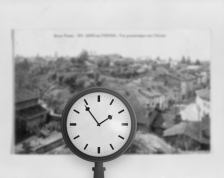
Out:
1,54
